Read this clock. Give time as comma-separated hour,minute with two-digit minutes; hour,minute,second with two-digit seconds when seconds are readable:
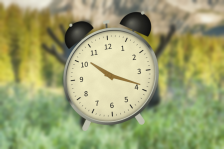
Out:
10,19
